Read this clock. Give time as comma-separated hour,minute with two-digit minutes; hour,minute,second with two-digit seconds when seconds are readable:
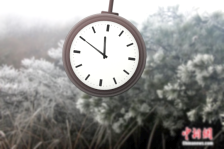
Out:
11,50
